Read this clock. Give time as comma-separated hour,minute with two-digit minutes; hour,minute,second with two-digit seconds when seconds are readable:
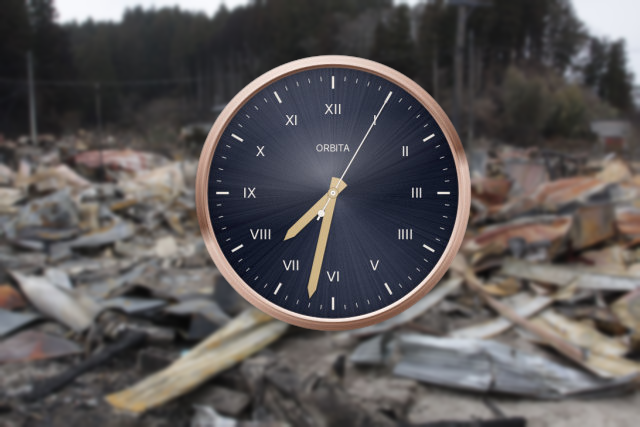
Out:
7,32,05
